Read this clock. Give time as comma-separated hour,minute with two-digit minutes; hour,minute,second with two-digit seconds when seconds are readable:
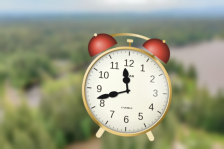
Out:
11,42
